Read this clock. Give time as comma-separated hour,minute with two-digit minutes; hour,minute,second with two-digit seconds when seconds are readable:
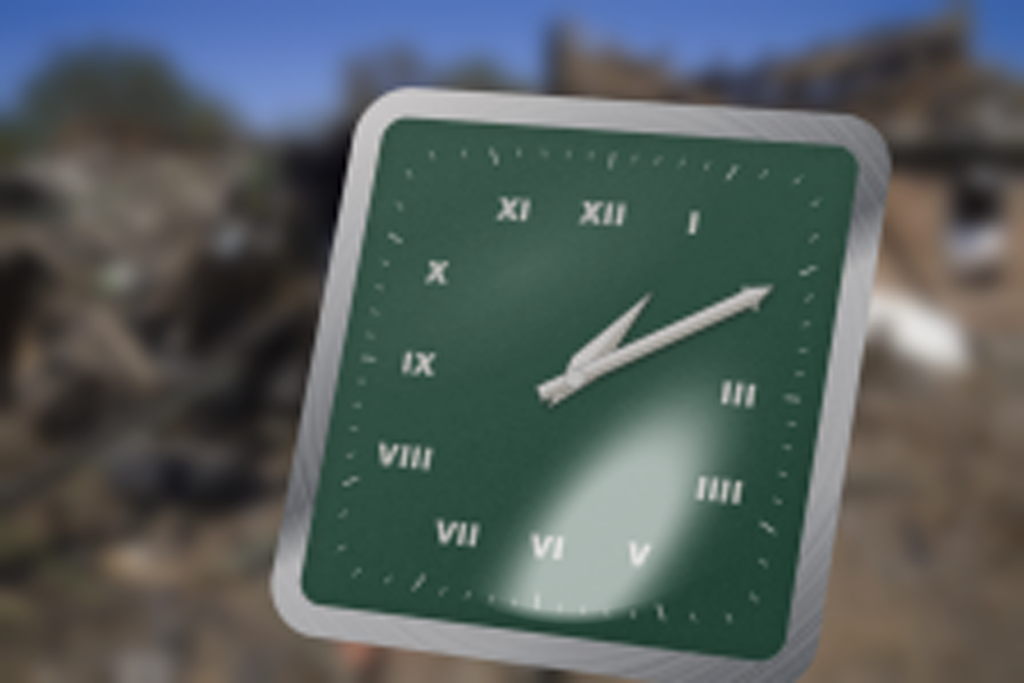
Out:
1,10
